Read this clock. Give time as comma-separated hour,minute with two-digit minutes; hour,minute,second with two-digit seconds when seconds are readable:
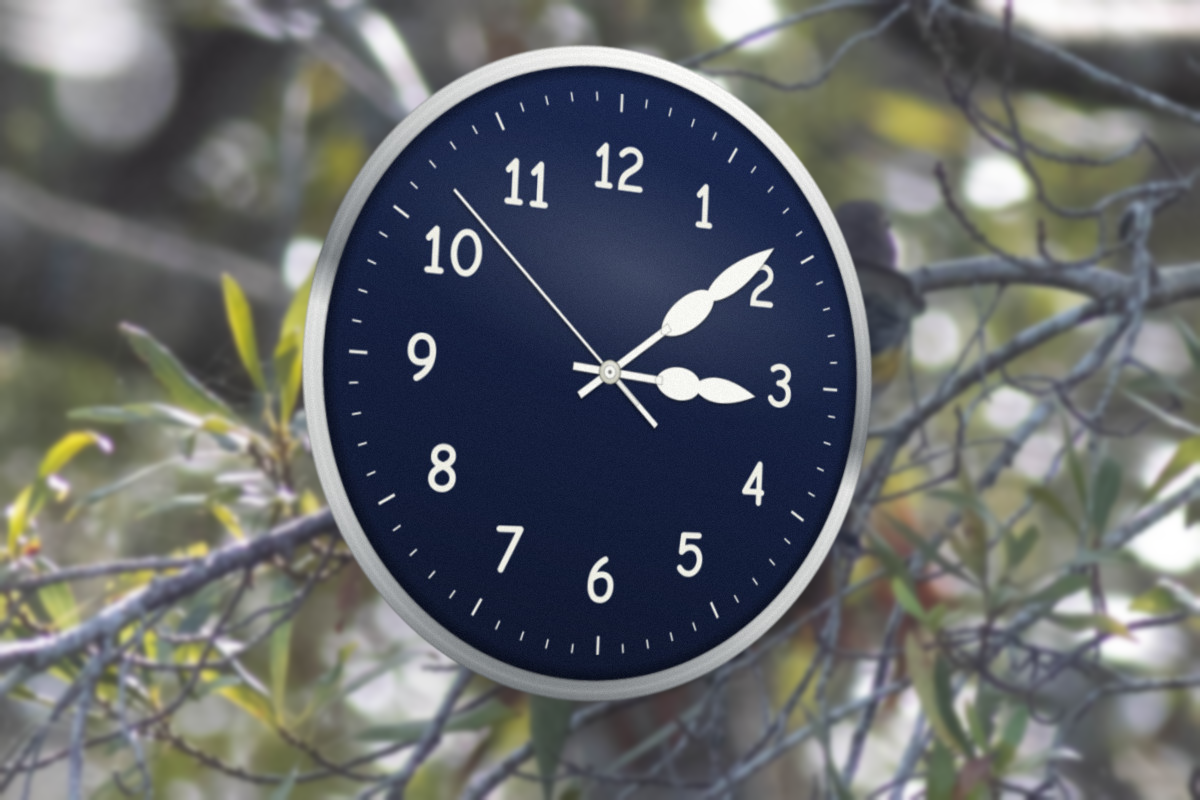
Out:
3,08,52
